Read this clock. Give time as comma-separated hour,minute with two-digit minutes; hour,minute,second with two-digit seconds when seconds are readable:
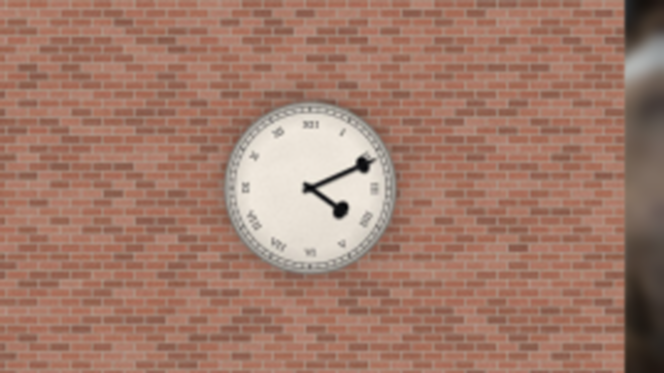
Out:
4,11
